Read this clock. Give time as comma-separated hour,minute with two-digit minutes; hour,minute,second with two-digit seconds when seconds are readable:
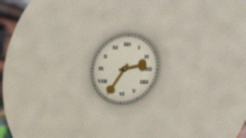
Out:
2,35
